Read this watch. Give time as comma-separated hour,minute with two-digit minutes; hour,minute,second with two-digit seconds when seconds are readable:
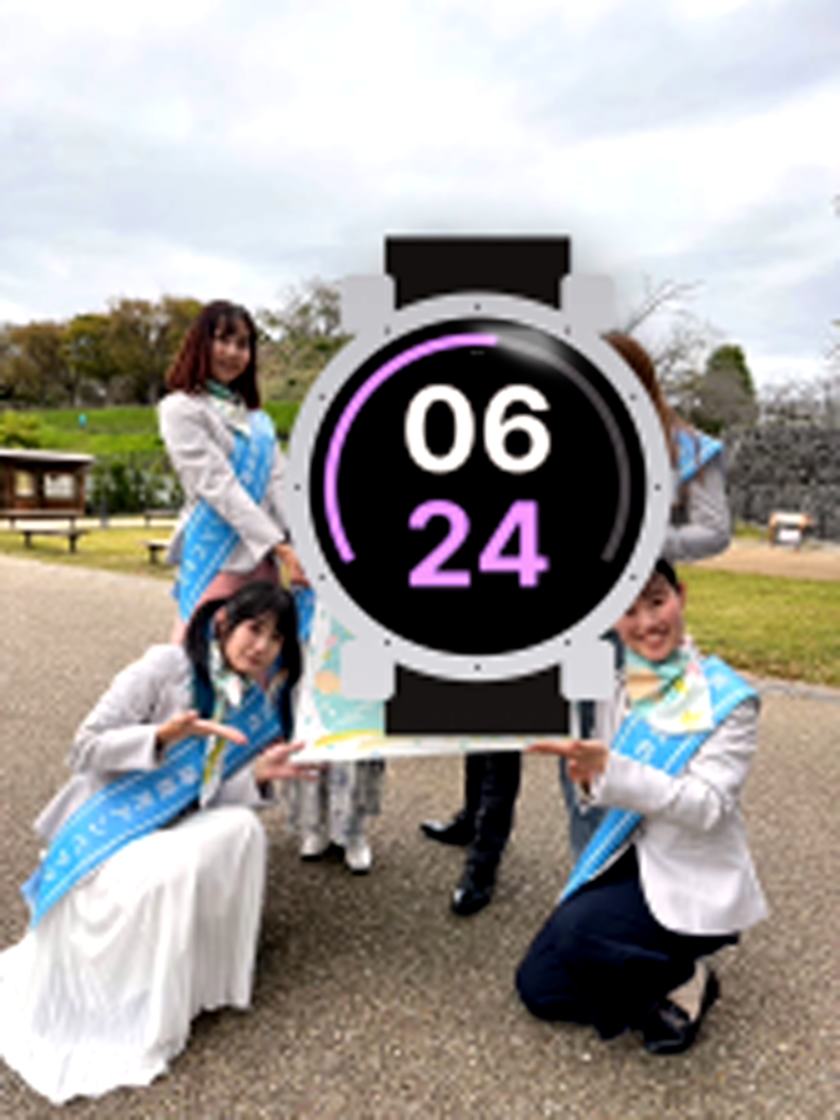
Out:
6,24
